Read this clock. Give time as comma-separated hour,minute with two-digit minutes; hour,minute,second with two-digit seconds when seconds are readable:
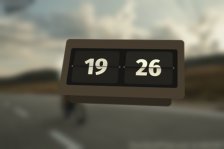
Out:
19,26
